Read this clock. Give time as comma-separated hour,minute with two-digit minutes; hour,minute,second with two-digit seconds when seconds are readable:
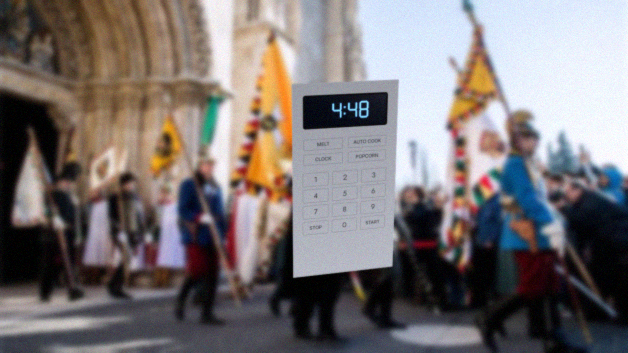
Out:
4,48
